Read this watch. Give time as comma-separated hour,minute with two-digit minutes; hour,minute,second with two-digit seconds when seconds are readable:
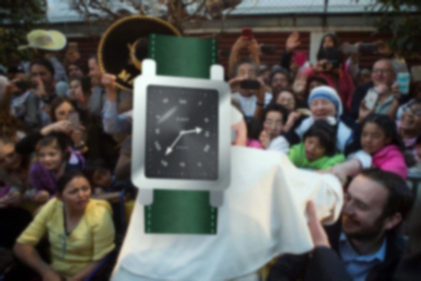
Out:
2,36
